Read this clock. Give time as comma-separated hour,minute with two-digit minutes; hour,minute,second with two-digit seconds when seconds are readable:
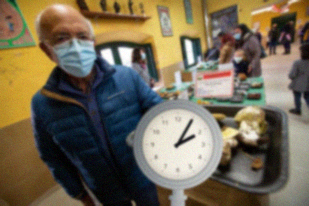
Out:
2,05
